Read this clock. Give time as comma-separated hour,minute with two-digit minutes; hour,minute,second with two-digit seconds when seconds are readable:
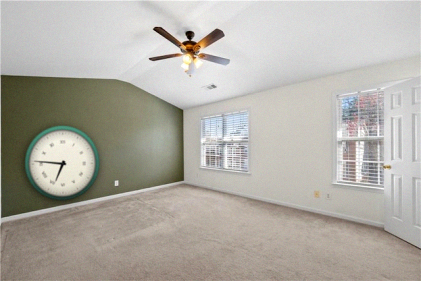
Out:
6,46
